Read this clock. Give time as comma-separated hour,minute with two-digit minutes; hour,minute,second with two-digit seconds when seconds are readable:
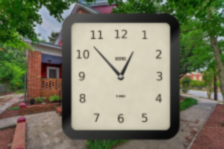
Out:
12,53
